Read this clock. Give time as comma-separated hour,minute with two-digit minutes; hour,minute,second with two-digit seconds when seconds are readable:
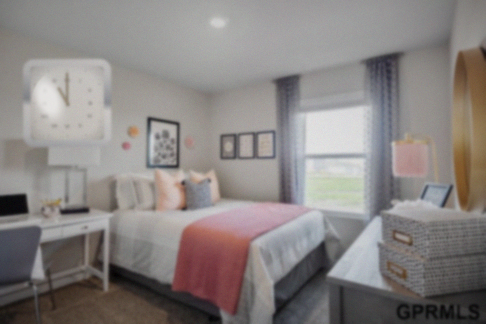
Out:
11,00
